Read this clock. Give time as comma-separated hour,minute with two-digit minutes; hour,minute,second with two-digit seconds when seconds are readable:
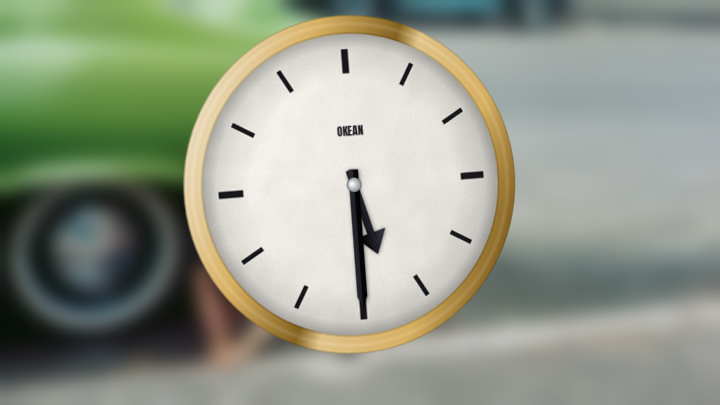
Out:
5,30
